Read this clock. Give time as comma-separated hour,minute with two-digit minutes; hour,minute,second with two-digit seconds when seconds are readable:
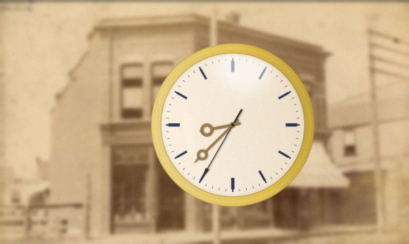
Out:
8,37,35
